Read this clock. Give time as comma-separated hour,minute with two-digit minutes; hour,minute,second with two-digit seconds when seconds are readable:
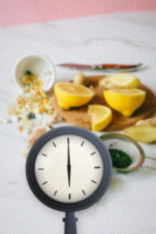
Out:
6,00
